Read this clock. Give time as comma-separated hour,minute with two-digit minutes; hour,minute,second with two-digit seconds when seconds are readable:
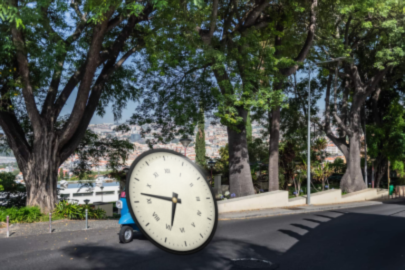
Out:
6,47
